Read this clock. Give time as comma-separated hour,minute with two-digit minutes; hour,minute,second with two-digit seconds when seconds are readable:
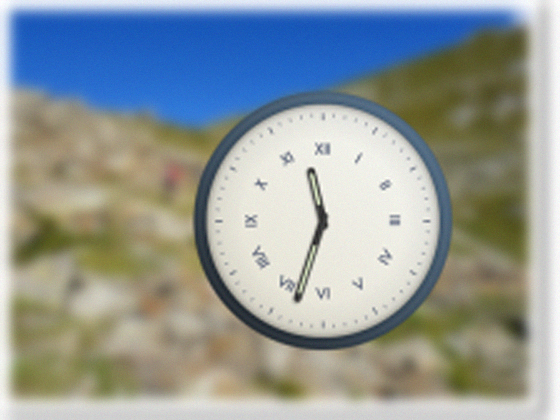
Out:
11,33
